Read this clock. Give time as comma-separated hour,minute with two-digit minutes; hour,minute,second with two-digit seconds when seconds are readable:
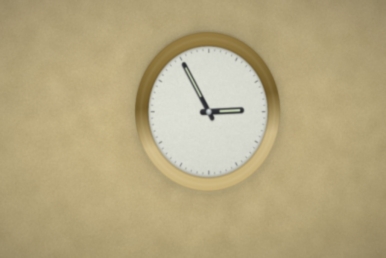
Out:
2,55
